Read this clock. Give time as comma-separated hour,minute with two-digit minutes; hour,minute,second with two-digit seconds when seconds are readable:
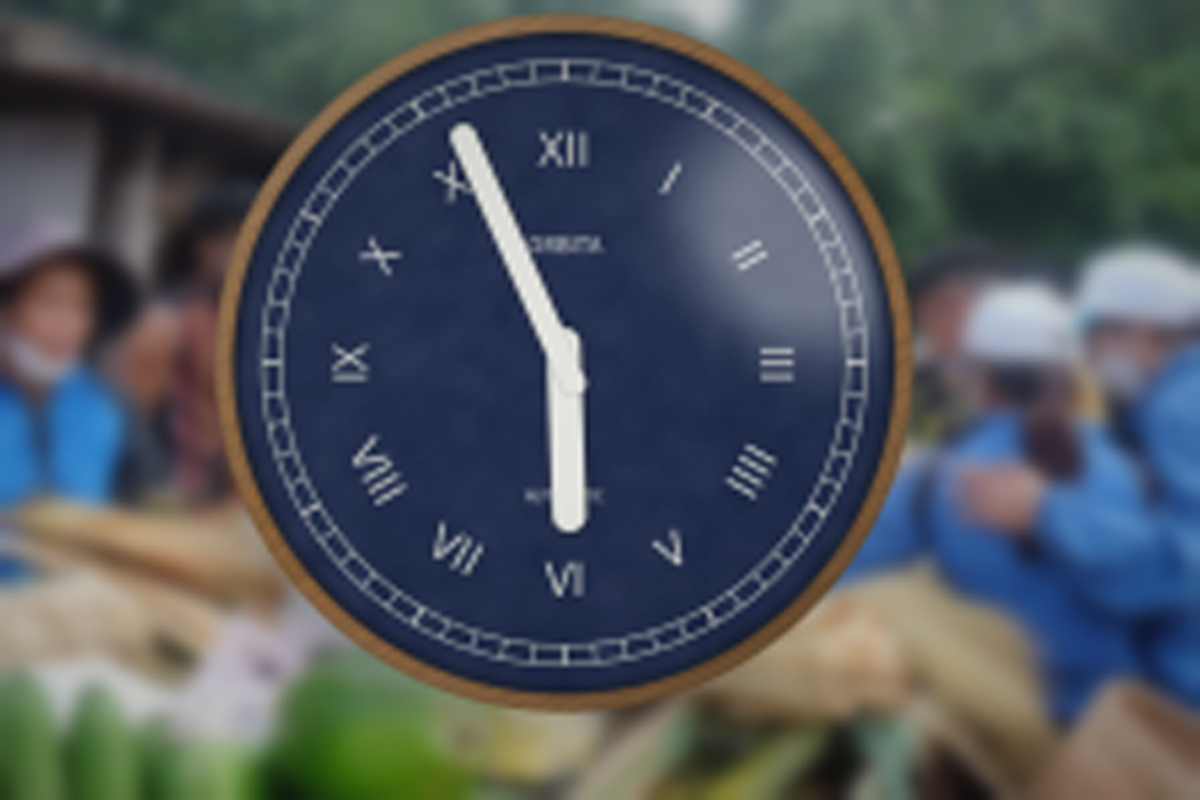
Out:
5,56
